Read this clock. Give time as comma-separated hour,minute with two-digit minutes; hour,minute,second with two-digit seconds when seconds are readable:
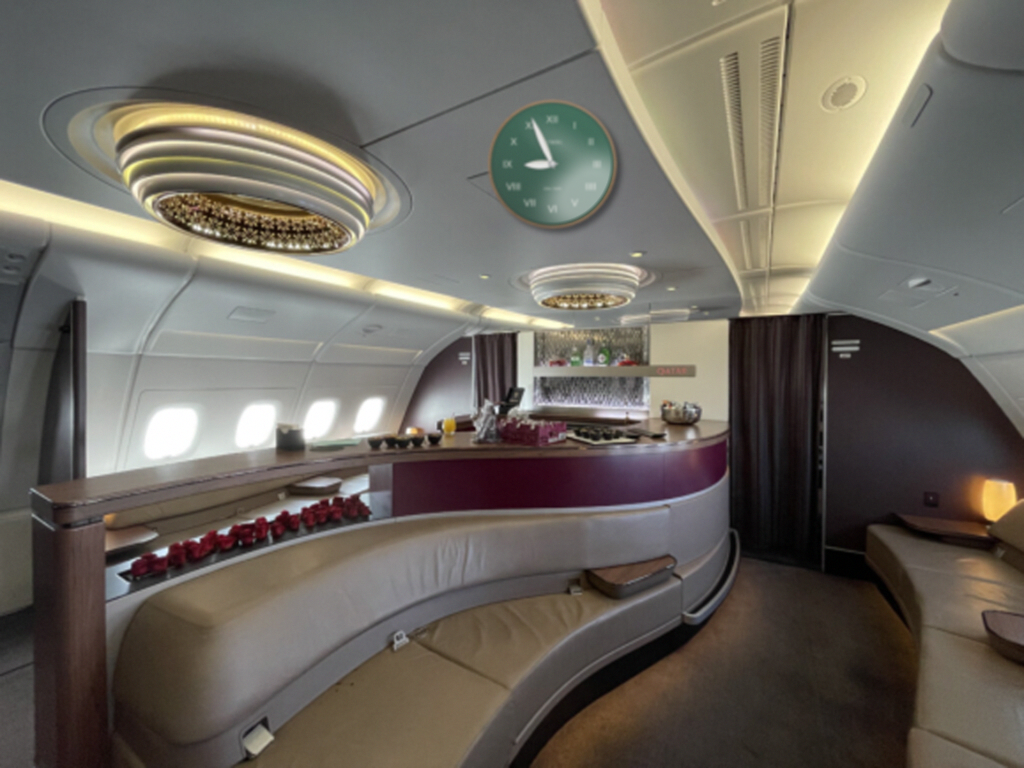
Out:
8,56
